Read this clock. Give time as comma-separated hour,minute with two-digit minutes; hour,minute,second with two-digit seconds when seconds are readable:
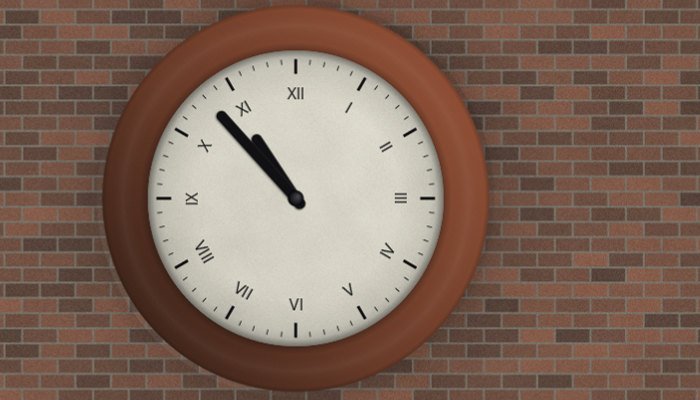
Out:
10,53
